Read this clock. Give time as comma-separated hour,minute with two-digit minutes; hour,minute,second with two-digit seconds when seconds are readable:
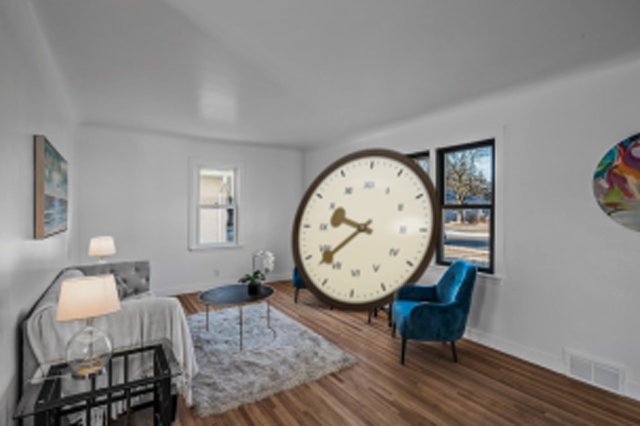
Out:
9,38
